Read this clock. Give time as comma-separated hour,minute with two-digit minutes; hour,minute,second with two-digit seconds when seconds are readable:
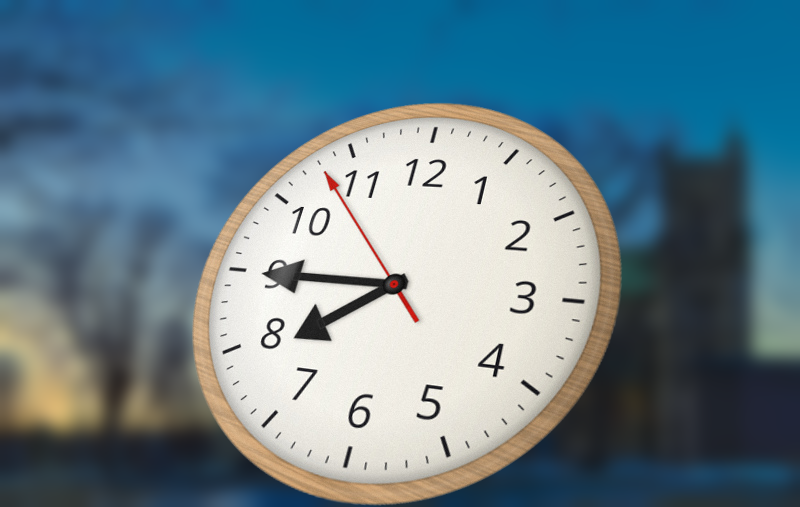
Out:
7,44,53
